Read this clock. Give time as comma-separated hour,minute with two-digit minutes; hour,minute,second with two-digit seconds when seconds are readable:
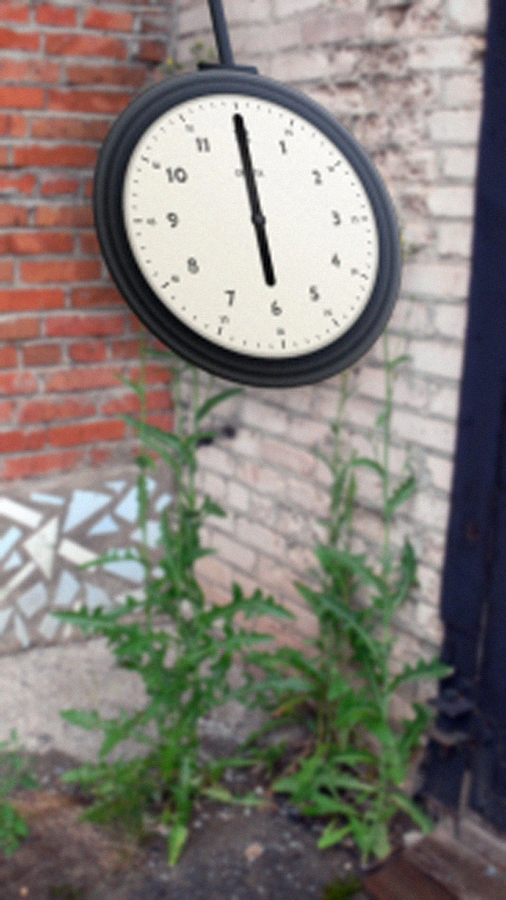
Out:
6,00
